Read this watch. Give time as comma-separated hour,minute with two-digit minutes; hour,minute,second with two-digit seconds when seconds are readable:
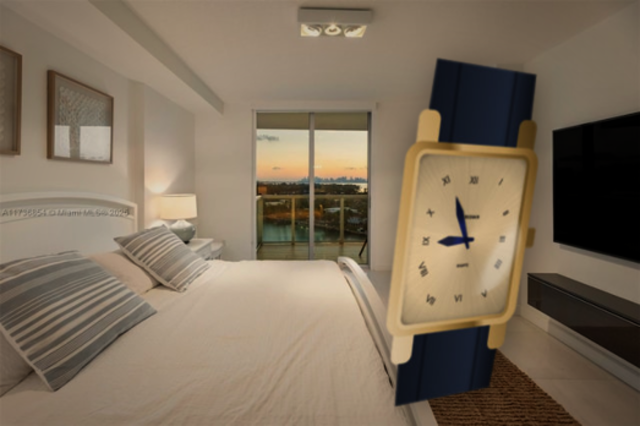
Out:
8,56
